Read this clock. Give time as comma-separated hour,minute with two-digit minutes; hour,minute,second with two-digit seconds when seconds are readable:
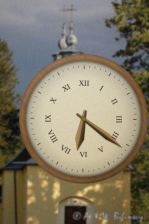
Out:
6,21
